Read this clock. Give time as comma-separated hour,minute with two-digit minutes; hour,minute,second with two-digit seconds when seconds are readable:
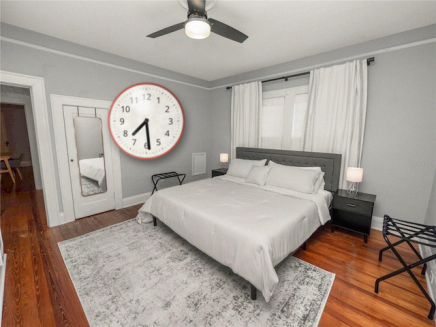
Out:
7,29
